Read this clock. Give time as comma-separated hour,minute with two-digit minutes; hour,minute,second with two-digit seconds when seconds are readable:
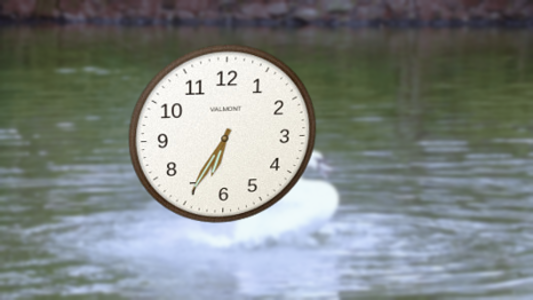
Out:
6,35
